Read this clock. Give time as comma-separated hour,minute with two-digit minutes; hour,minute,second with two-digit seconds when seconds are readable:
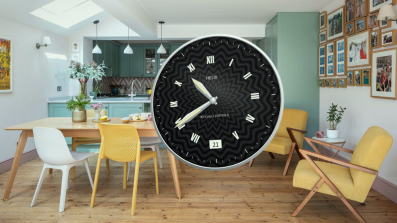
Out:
10,40
